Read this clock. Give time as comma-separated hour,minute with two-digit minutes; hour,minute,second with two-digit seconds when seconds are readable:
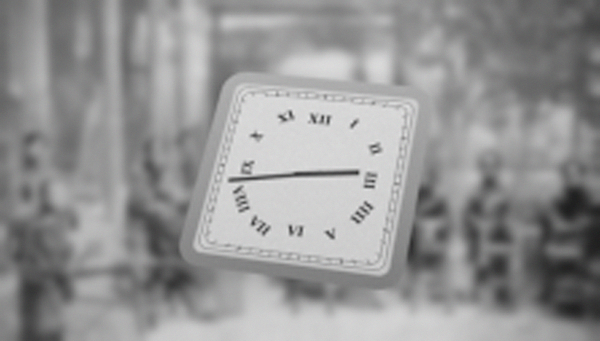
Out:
2,43
